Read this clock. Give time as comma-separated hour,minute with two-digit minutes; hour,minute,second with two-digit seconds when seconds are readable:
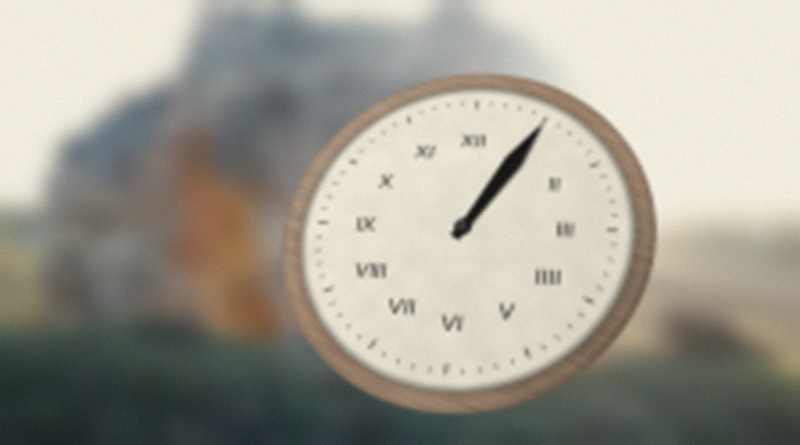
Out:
1,05
